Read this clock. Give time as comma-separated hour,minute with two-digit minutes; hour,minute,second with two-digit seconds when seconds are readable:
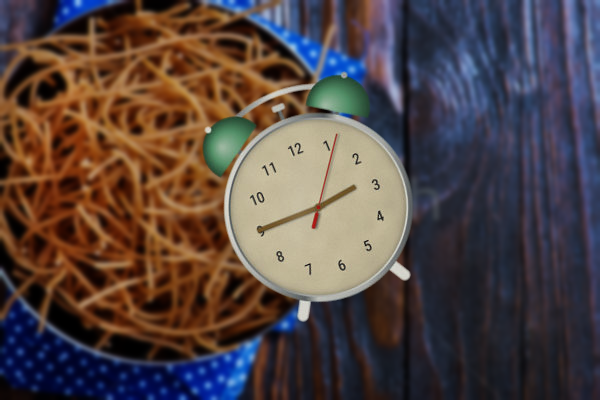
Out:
2,45,06
